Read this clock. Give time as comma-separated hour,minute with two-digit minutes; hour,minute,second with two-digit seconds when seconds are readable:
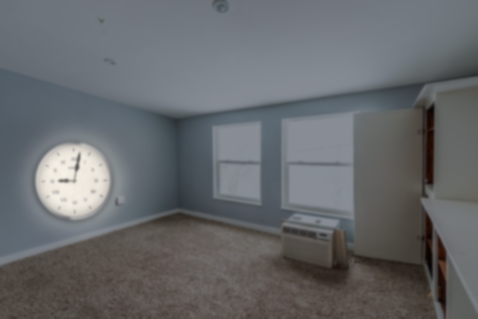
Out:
9,02
